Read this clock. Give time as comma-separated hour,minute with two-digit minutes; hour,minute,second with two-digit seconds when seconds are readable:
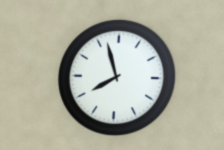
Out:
7,57
